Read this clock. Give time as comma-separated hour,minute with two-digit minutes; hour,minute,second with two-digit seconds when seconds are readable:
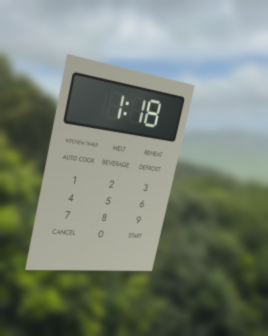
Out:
1,18
